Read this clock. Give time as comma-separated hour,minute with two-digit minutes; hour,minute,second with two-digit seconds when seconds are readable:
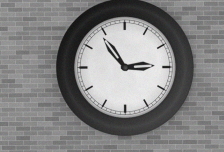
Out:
2,54
